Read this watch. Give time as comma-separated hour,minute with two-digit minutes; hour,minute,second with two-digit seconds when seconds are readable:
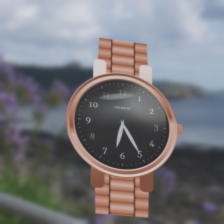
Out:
6,25
